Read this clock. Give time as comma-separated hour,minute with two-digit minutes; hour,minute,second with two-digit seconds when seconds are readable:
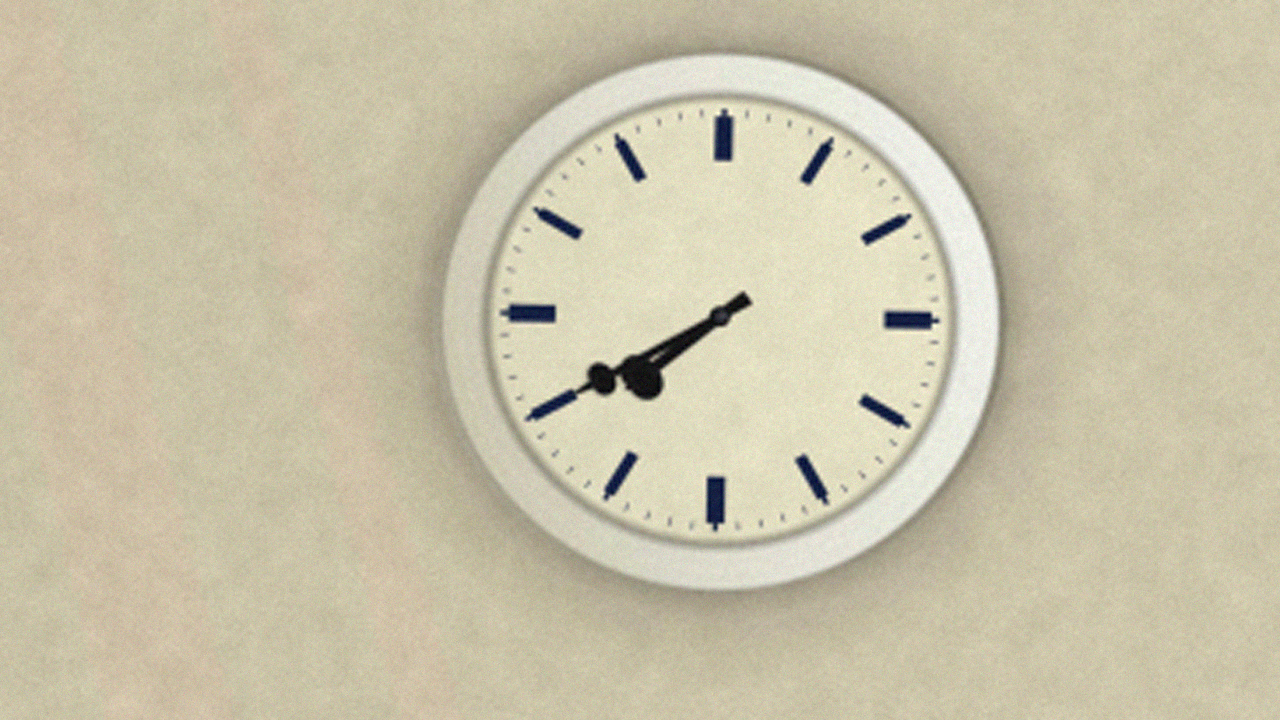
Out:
7,40
